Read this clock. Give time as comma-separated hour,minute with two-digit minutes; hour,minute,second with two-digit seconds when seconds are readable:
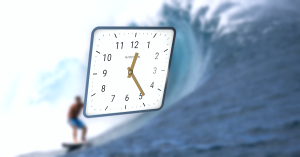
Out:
12,24
